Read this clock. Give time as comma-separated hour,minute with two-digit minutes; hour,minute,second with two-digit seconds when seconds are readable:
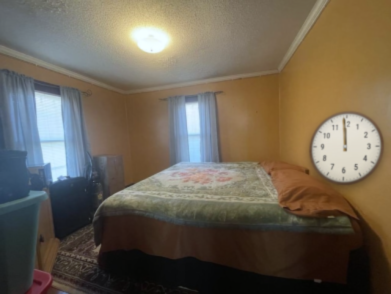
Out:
11,59
